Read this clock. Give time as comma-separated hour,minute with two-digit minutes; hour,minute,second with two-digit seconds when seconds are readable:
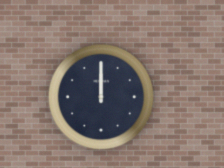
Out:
12,00
